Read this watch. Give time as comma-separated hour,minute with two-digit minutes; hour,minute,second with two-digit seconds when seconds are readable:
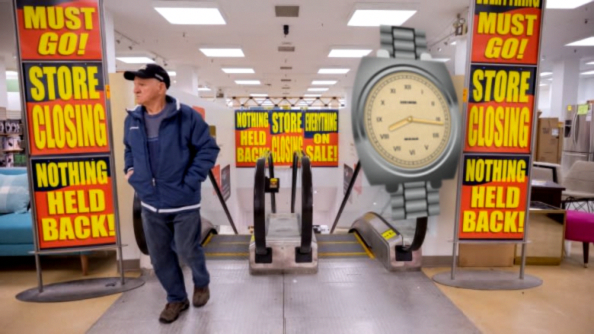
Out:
8,16
